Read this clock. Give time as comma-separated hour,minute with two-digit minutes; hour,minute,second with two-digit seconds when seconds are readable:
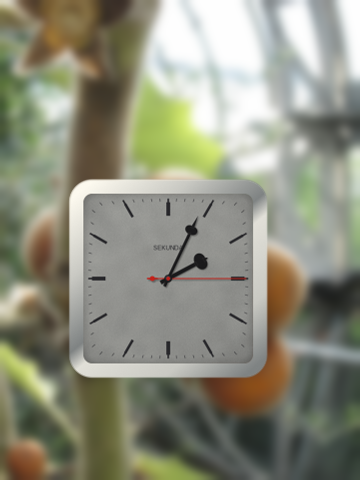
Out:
2,04,15
